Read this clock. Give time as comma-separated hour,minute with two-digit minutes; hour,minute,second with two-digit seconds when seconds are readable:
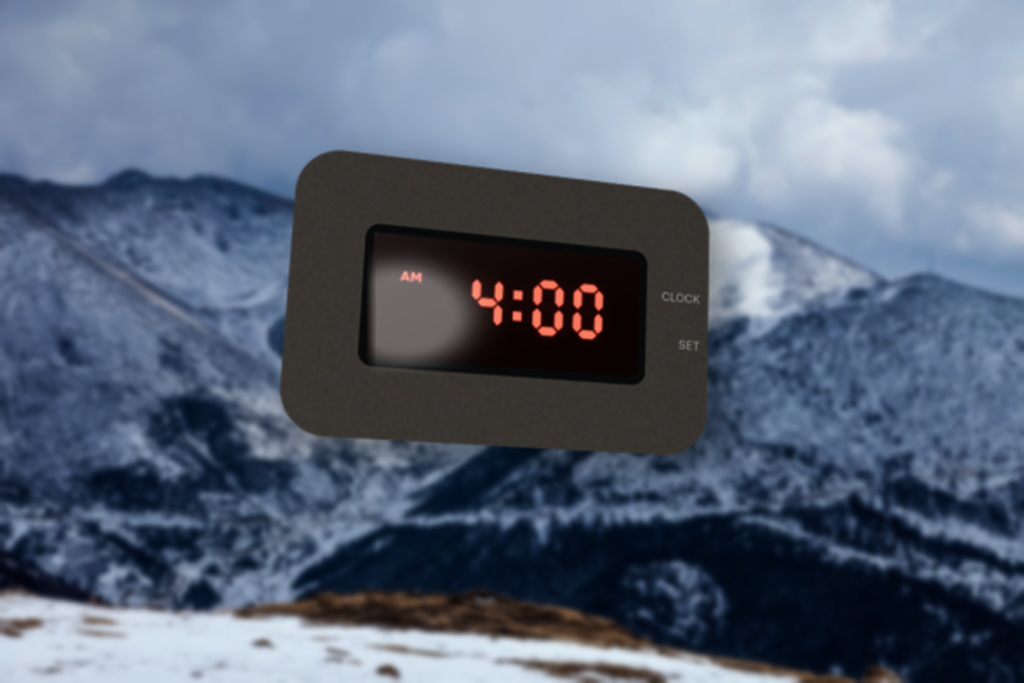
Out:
4,00
